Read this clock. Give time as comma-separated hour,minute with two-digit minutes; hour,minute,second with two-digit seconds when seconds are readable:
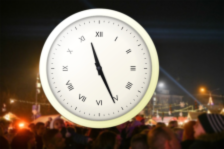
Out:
11,26
